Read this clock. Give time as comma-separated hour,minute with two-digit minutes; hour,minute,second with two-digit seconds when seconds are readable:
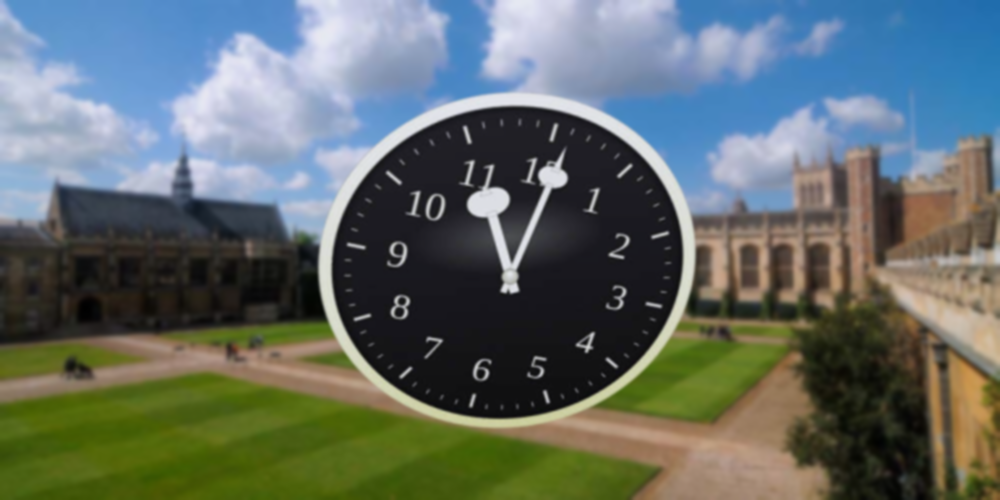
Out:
11,01
